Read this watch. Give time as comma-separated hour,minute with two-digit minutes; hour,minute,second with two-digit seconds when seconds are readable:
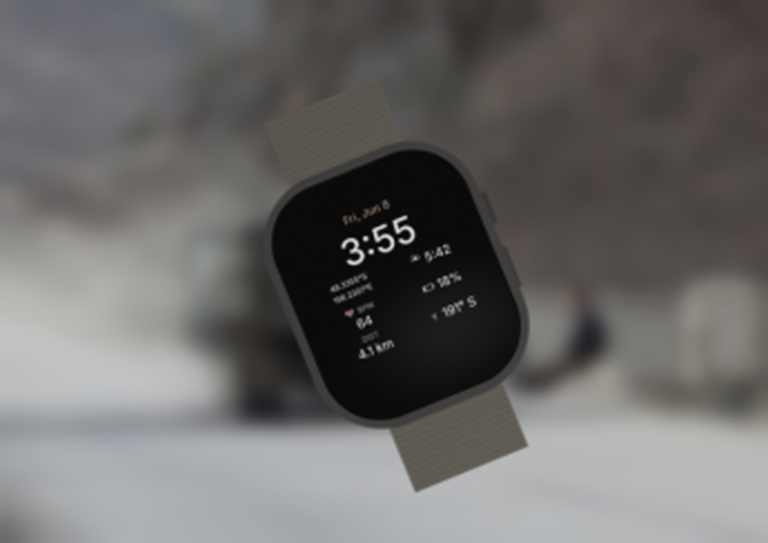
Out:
3,55
